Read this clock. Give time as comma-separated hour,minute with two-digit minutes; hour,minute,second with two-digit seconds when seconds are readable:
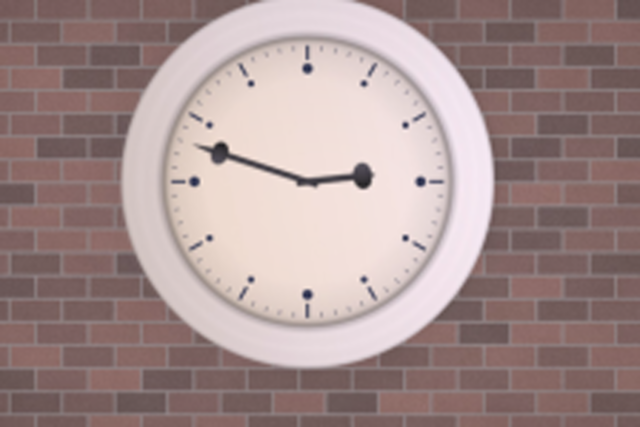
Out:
2,48
